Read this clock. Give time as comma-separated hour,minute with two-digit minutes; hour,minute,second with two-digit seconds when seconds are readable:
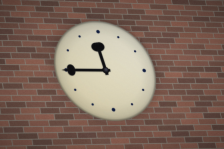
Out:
11,45
